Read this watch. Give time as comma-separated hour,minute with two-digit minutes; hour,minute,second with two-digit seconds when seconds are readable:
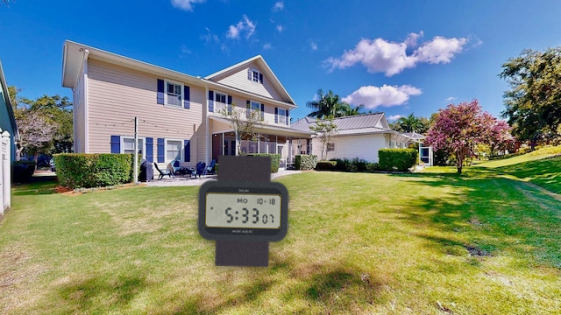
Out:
5,33,07
